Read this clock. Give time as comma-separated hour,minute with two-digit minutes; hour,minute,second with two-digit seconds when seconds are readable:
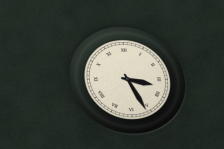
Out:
3,26
